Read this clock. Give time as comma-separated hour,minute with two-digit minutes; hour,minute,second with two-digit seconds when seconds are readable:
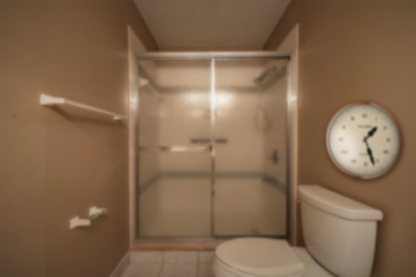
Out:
1,27
